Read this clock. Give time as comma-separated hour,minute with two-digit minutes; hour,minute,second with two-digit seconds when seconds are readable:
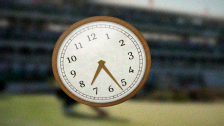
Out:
7,27
